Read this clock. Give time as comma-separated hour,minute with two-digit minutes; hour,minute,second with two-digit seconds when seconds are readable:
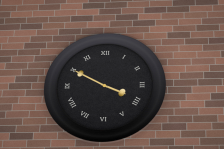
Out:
3,50
